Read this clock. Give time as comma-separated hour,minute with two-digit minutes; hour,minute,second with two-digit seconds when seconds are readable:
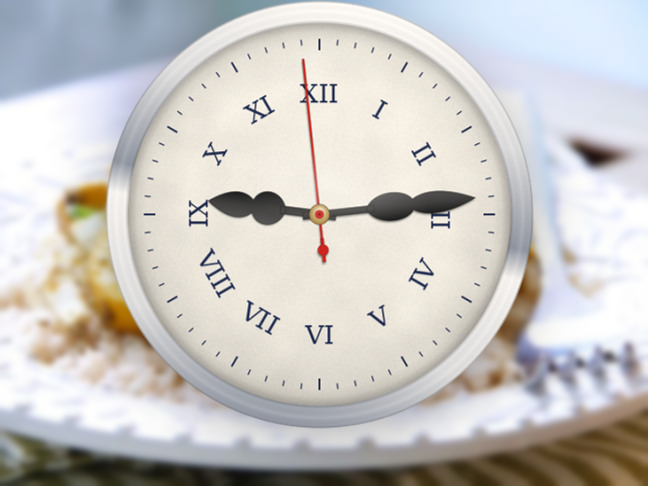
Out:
9,13,59
